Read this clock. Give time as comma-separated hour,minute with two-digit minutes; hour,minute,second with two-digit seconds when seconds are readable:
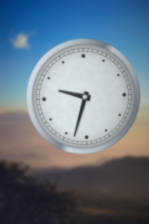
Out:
9,33
